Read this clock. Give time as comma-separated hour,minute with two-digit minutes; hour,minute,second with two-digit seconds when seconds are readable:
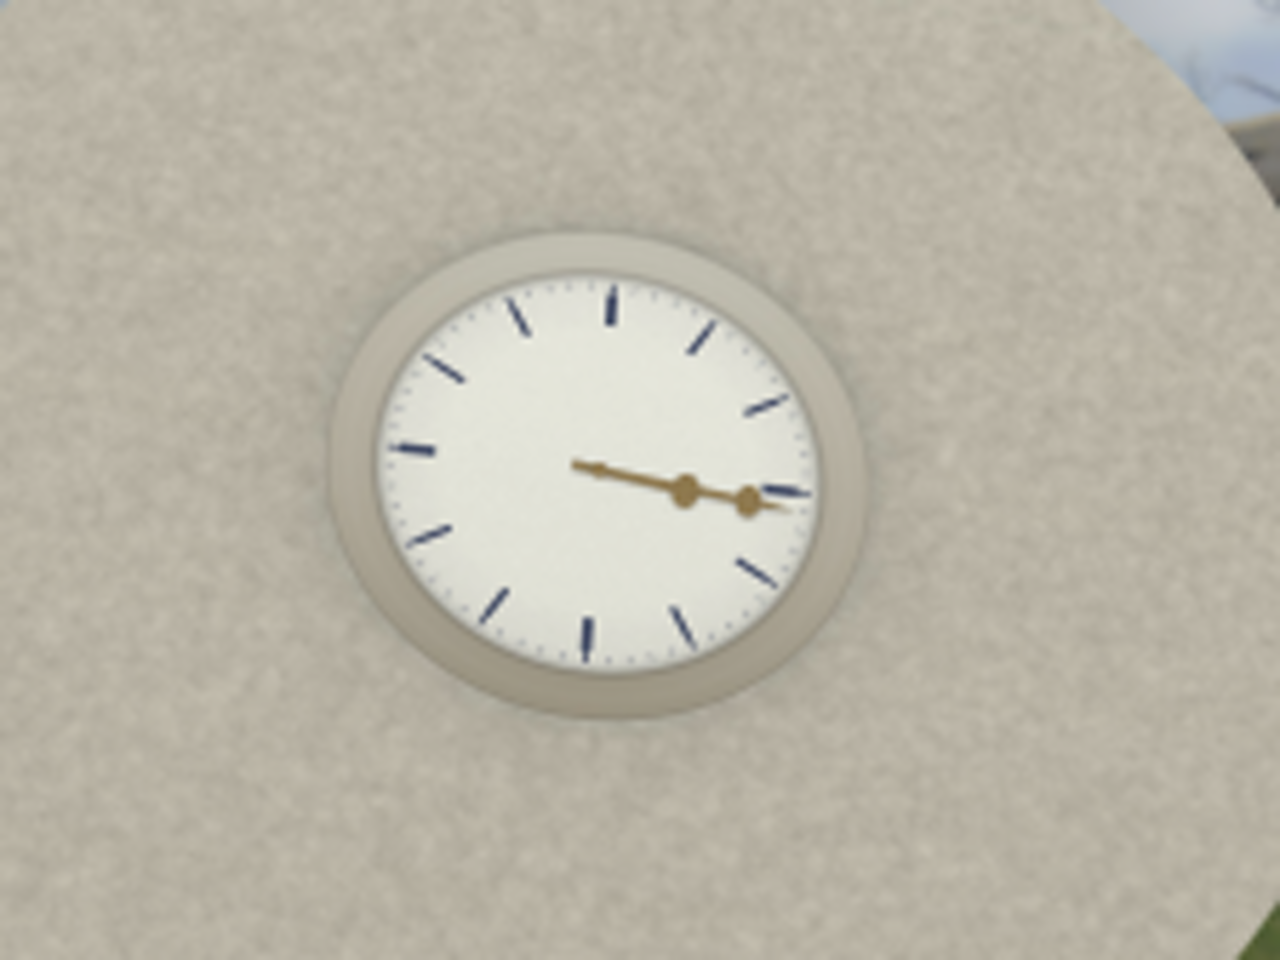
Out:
3,16
